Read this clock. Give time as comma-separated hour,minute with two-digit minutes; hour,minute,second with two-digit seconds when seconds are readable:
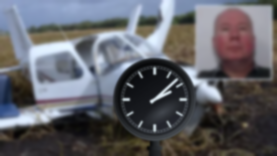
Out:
2,08
